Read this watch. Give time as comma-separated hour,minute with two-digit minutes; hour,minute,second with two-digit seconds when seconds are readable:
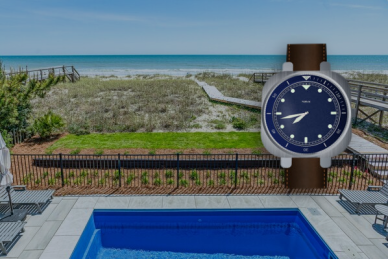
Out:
7,43
